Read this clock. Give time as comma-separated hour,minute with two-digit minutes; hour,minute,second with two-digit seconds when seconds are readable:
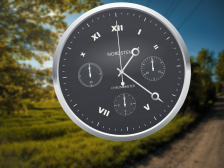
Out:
1,22
